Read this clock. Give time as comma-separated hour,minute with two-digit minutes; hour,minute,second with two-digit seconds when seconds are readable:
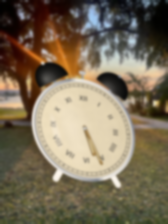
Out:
5,26
